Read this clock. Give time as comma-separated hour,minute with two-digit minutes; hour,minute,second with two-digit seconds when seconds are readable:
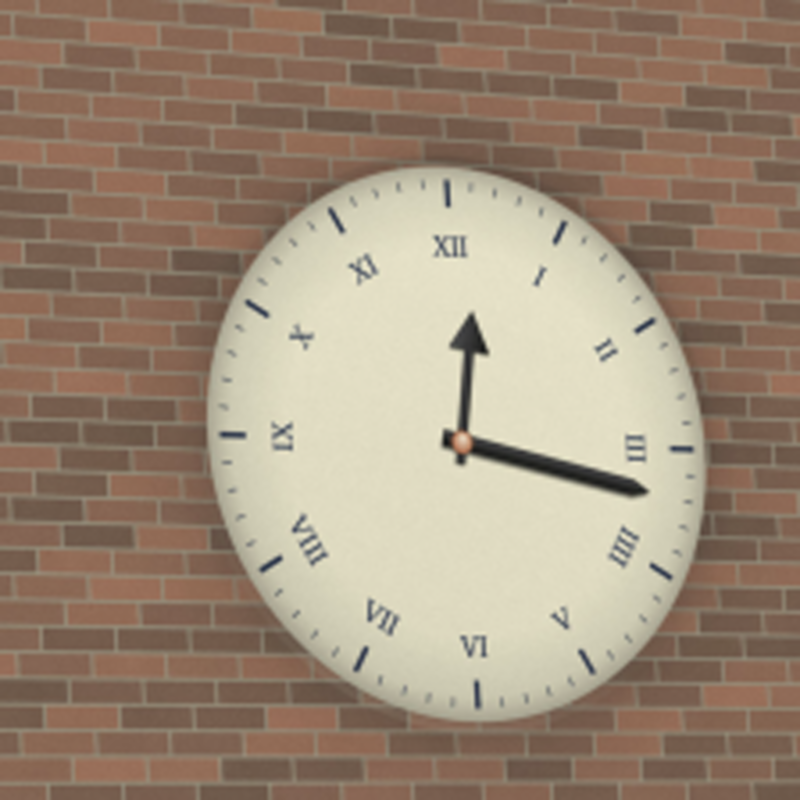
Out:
12,17
